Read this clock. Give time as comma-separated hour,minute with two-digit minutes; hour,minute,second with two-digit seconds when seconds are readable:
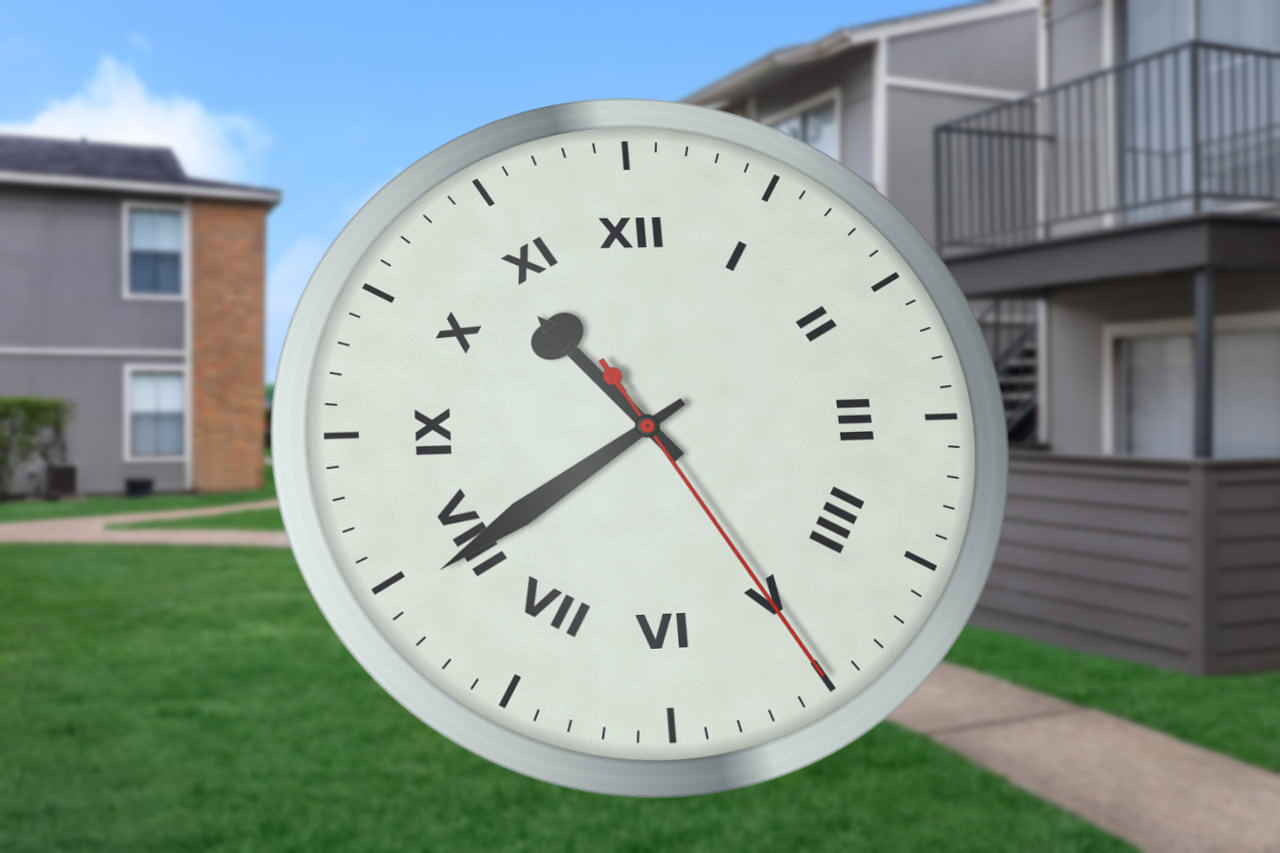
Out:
10,39,25
